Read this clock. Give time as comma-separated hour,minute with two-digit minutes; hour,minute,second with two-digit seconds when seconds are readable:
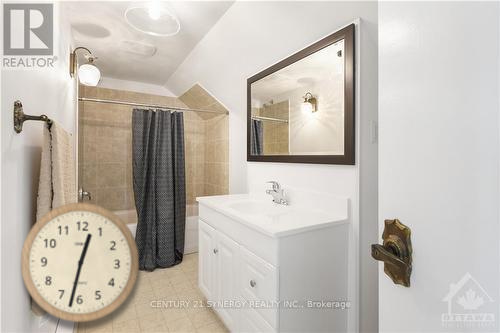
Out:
12,32
